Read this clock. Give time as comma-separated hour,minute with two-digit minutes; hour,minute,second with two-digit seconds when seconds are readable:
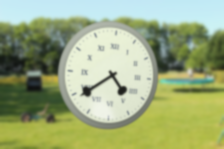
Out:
4,39
